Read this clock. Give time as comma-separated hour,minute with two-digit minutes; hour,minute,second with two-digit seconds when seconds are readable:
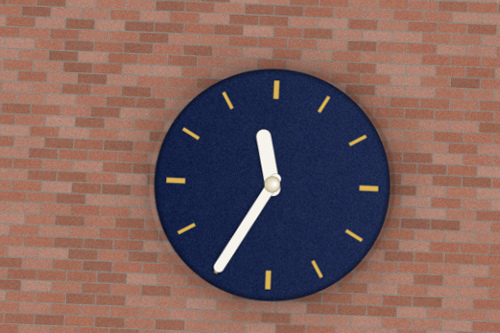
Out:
11,35
